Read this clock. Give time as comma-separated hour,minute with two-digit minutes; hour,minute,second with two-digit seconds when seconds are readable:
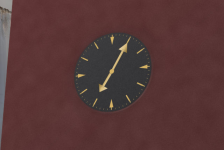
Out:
7,05
